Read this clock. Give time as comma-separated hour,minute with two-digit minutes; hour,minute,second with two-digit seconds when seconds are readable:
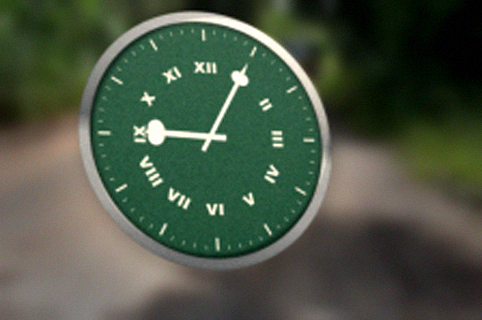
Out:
9,05
